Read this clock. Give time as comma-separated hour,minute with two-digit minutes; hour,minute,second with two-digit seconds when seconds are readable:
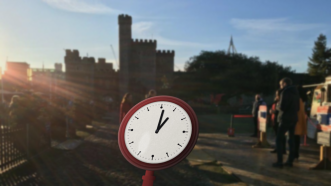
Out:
1,01
